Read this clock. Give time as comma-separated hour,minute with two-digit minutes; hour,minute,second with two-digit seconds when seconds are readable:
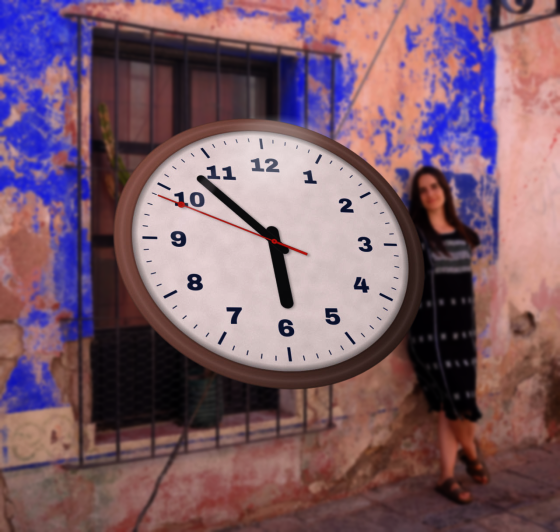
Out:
5,52,49
